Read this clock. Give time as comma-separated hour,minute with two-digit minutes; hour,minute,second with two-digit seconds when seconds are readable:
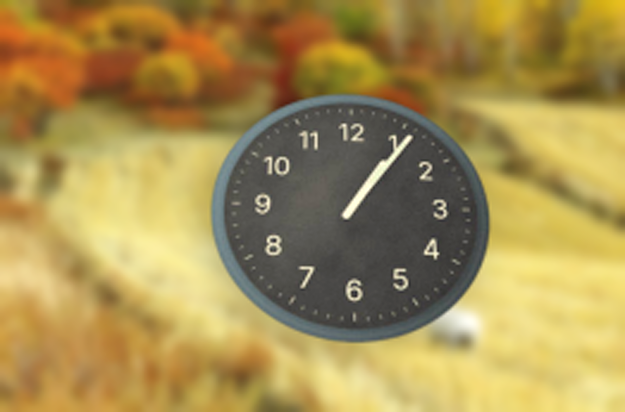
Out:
1,06
